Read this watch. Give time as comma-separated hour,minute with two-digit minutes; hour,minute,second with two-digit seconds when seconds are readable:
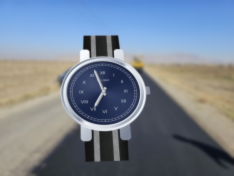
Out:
6,57
